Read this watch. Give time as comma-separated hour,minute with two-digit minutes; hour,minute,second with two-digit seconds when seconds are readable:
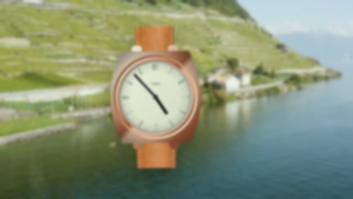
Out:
4,53
